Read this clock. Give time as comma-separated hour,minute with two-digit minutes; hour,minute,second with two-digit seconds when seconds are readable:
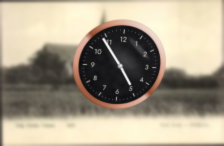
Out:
4,54
